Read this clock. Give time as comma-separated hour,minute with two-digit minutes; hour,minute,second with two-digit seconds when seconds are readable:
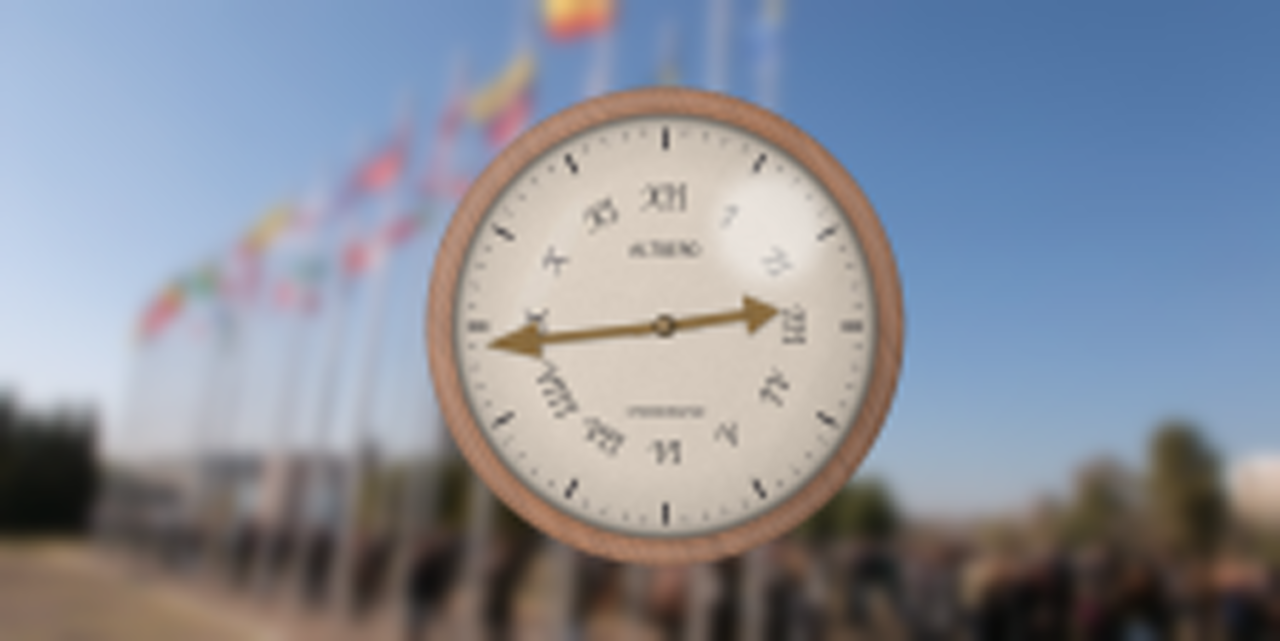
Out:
2,44
